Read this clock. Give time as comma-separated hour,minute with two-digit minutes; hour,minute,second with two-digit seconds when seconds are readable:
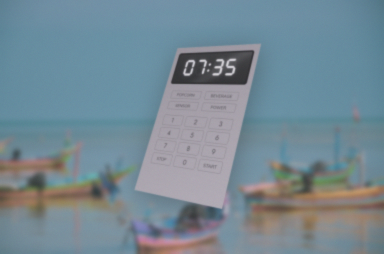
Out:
7,35
